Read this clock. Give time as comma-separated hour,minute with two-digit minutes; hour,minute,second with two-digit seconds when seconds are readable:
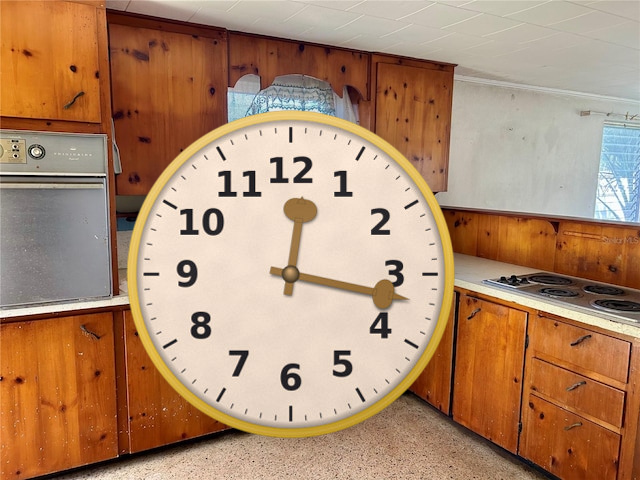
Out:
12,17
